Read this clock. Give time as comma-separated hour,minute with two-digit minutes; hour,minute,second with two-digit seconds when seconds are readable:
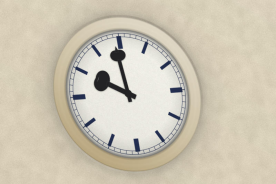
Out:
9,59
